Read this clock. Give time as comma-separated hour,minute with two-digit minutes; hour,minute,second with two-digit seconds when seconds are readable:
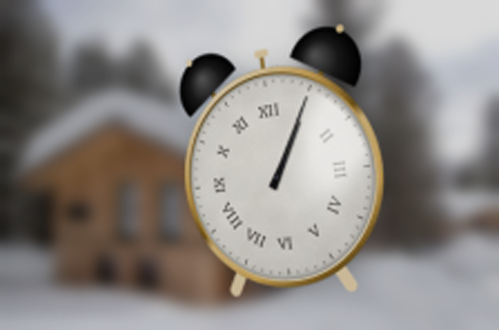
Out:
1,05
